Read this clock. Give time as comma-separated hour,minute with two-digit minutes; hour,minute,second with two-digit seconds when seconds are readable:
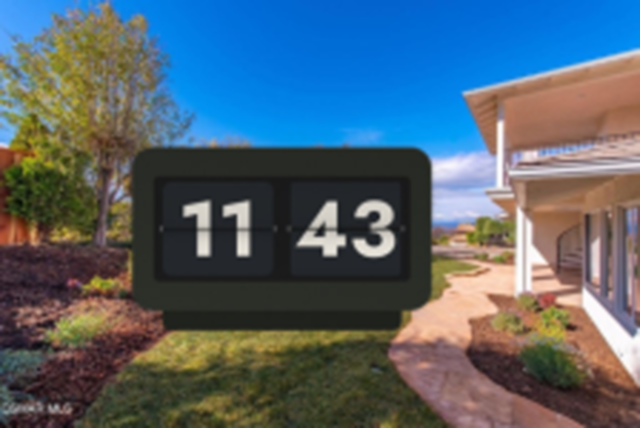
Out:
11,43
